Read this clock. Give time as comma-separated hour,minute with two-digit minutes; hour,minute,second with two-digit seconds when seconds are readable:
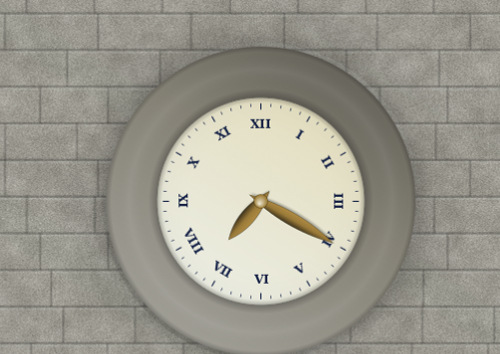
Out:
7,20
